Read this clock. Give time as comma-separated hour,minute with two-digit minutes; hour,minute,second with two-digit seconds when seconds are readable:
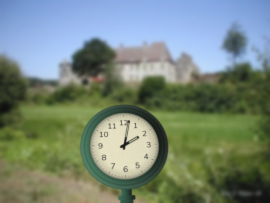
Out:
2,02
